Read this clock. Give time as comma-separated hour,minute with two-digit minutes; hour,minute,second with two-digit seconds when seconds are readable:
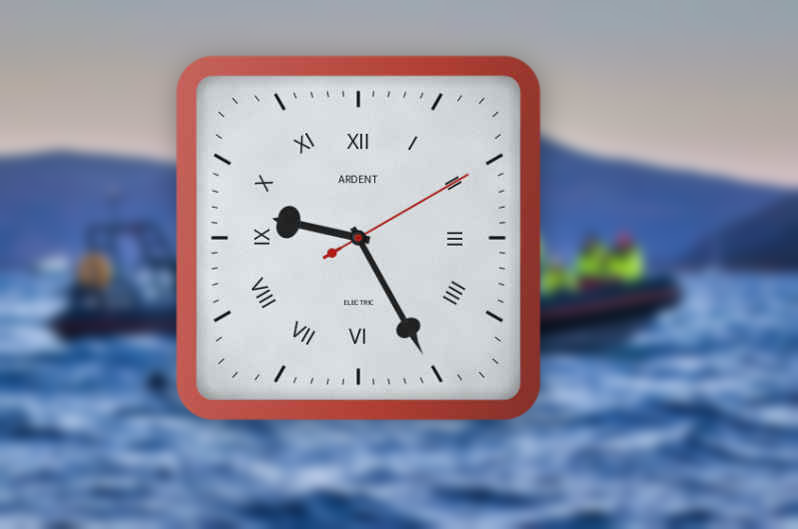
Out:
9,25,10
